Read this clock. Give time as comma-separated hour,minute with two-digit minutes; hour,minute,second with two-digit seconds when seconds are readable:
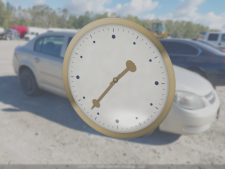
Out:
1,37
